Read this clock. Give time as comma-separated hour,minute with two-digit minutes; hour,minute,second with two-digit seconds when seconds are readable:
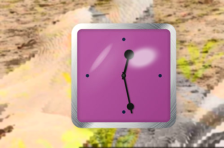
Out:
12,28
